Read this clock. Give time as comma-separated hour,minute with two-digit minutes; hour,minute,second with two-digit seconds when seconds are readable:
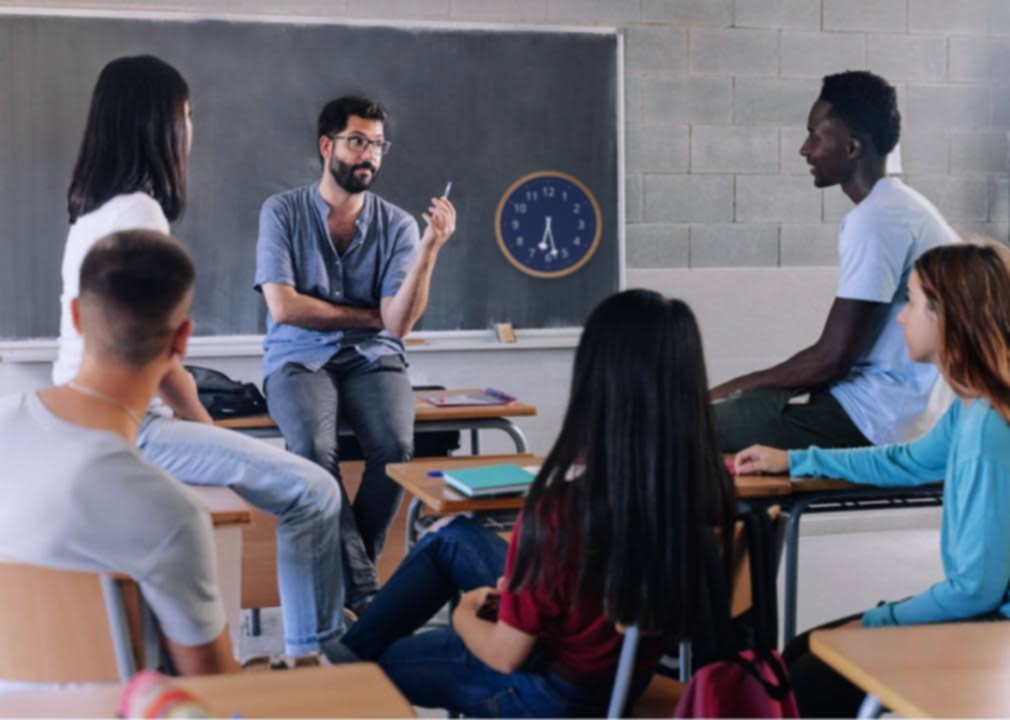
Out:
6,28
